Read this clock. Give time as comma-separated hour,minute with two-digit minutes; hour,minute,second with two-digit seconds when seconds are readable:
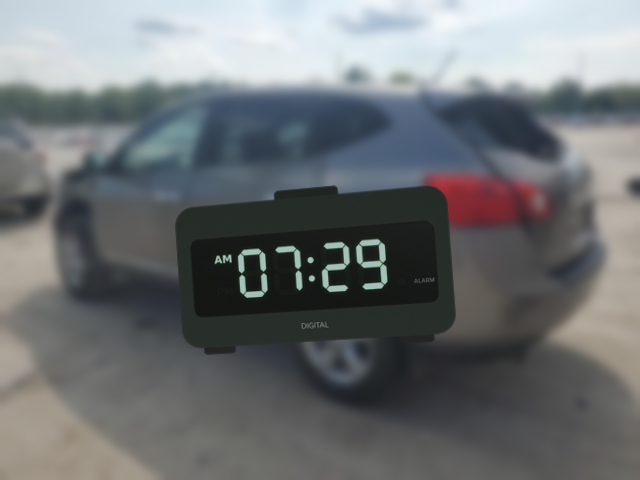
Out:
7,29
